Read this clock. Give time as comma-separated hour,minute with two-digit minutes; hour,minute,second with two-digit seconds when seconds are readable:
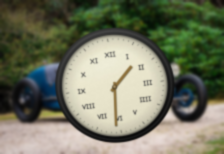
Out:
1,31
